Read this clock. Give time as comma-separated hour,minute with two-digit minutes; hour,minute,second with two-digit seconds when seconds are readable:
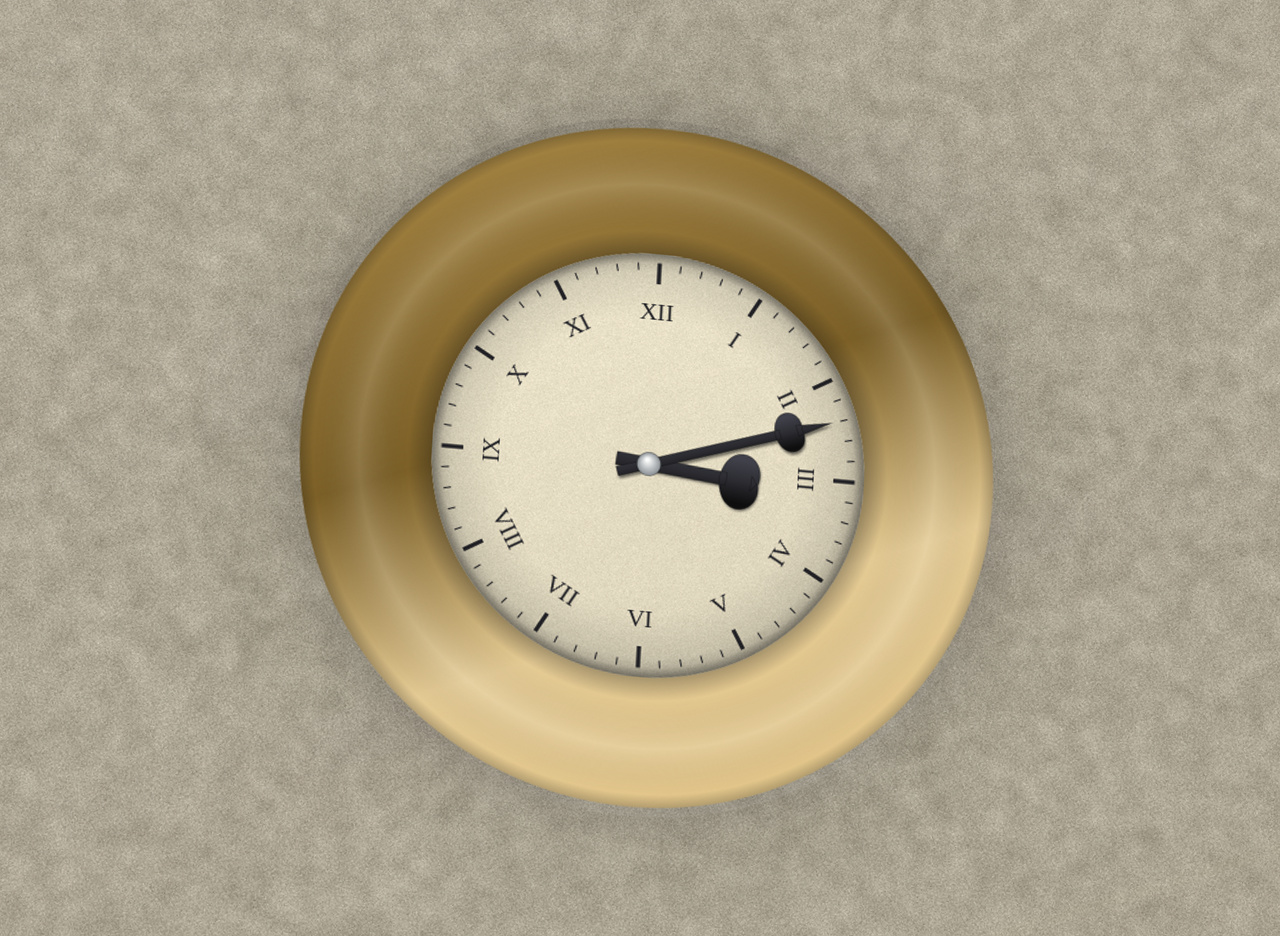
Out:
3,12
